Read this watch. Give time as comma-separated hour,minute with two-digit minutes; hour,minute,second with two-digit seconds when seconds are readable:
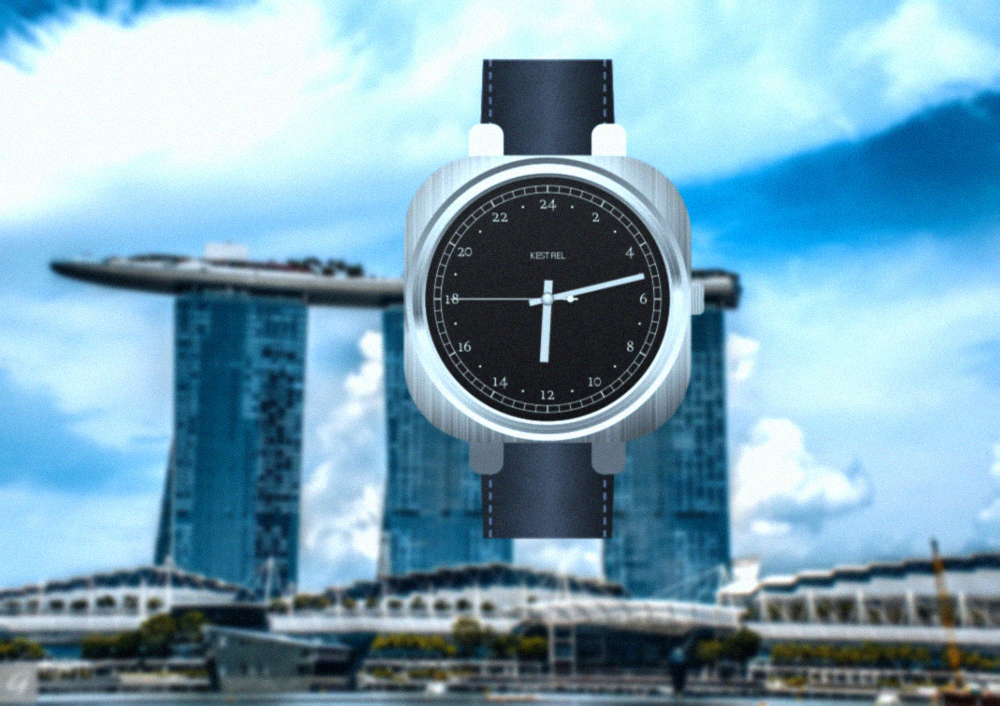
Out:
12,12,45
